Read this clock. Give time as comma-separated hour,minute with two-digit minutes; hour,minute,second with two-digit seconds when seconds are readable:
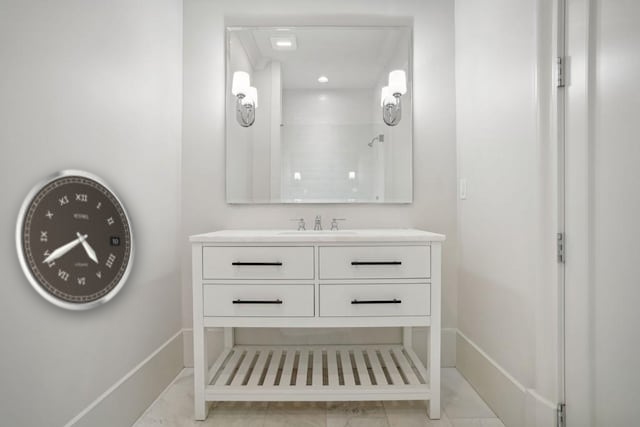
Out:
4,40
